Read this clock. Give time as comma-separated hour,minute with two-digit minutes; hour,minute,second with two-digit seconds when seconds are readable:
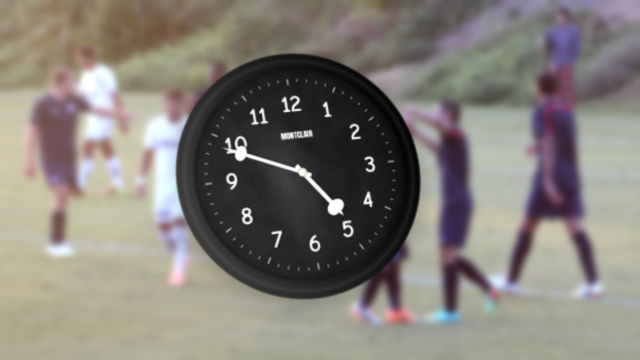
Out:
4,49
